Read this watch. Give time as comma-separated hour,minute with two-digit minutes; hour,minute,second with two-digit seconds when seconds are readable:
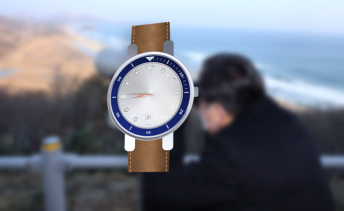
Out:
8,46
